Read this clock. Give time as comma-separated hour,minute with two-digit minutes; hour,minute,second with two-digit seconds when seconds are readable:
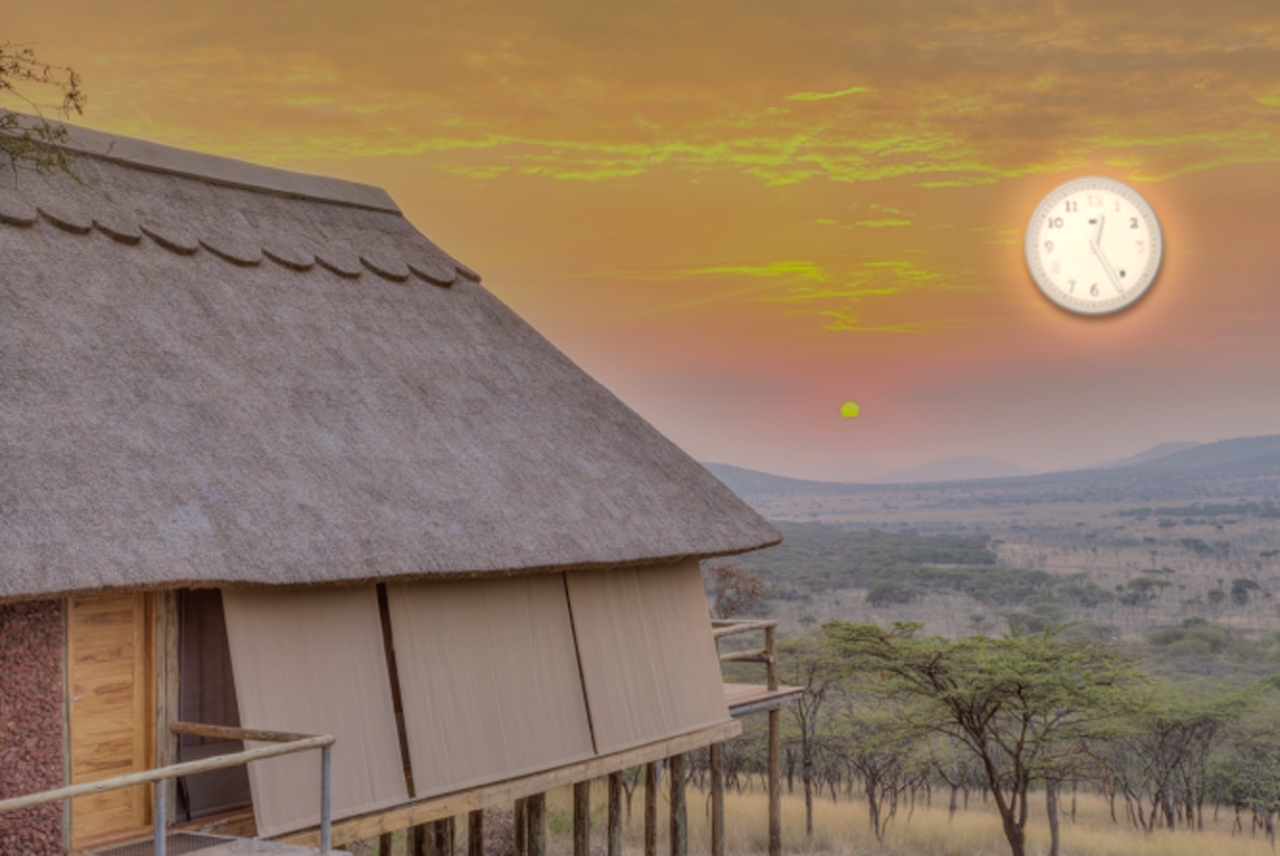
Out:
12,25
